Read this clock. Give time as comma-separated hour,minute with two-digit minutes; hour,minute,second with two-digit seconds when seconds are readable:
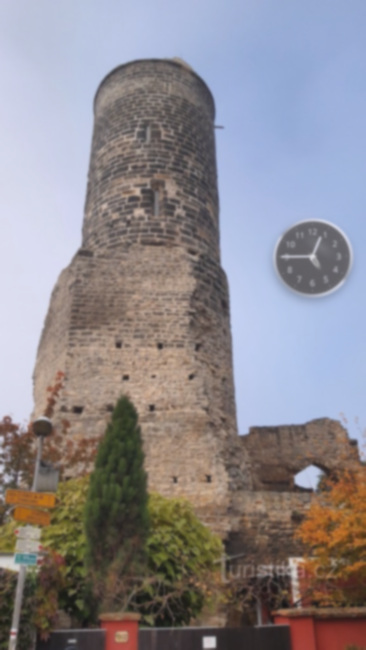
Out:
12,45
